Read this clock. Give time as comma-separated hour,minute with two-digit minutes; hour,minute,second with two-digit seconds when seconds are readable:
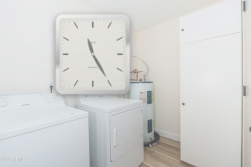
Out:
11,25
